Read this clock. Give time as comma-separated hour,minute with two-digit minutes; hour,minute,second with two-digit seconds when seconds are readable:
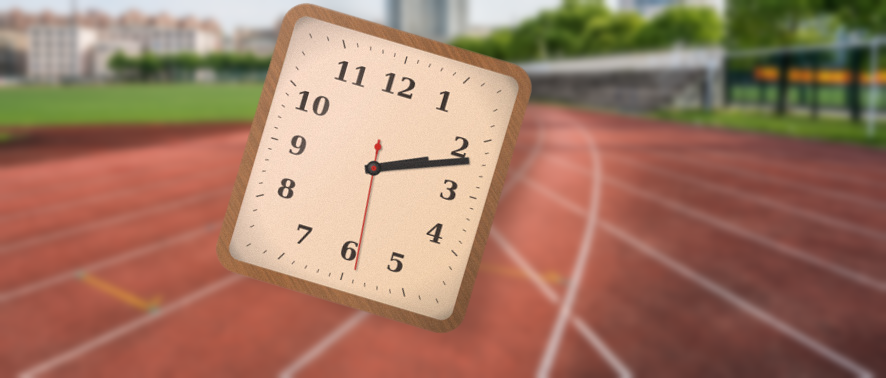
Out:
2,11,29
